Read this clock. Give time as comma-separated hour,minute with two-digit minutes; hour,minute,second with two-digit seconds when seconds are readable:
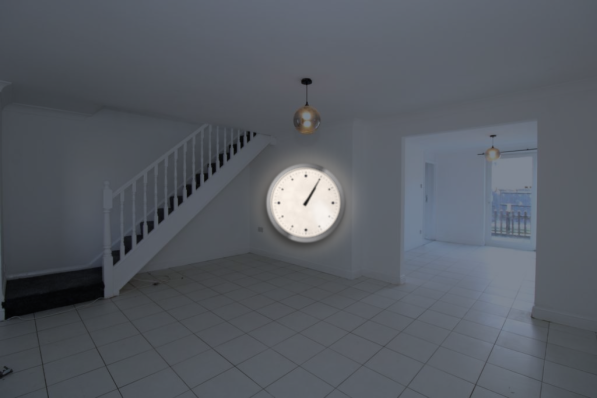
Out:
1,05
